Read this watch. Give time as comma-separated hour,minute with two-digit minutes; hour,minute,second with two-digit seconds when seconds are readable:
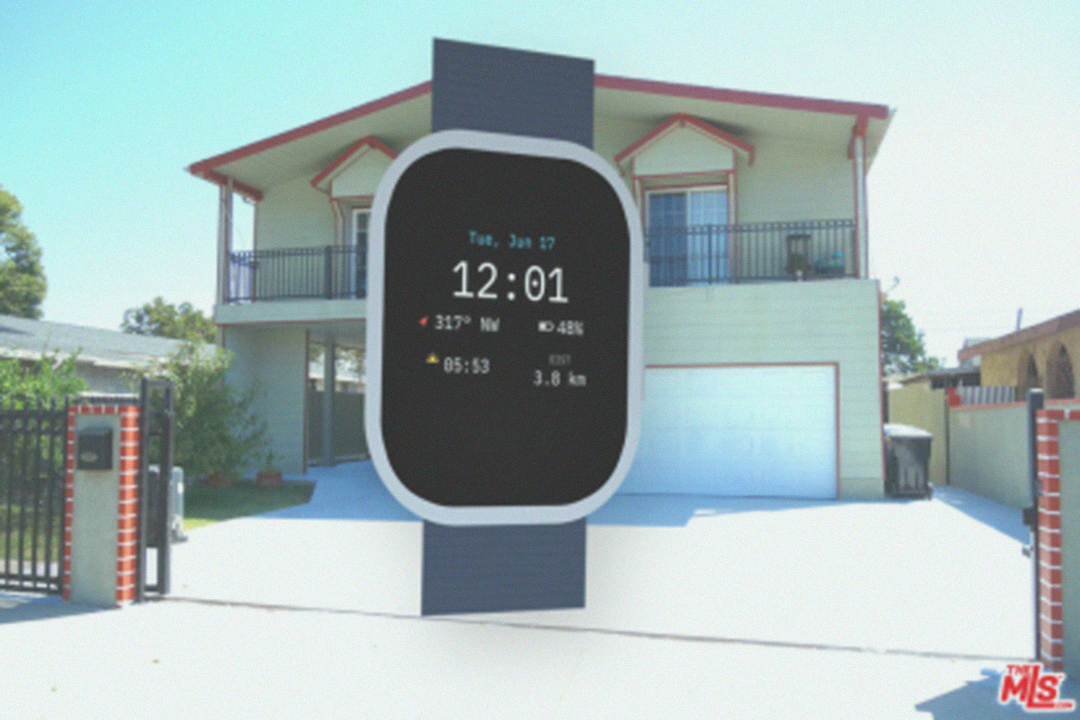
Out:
12,01
